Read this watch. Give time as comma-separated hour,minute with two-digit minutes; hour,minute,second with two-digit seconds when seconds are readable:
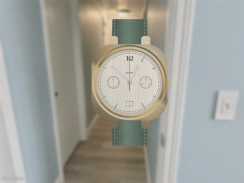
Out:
12,52
